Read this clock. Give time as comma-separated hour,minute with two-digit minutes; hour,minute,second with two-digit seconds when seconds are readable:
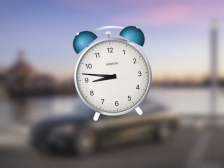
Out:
8,47
